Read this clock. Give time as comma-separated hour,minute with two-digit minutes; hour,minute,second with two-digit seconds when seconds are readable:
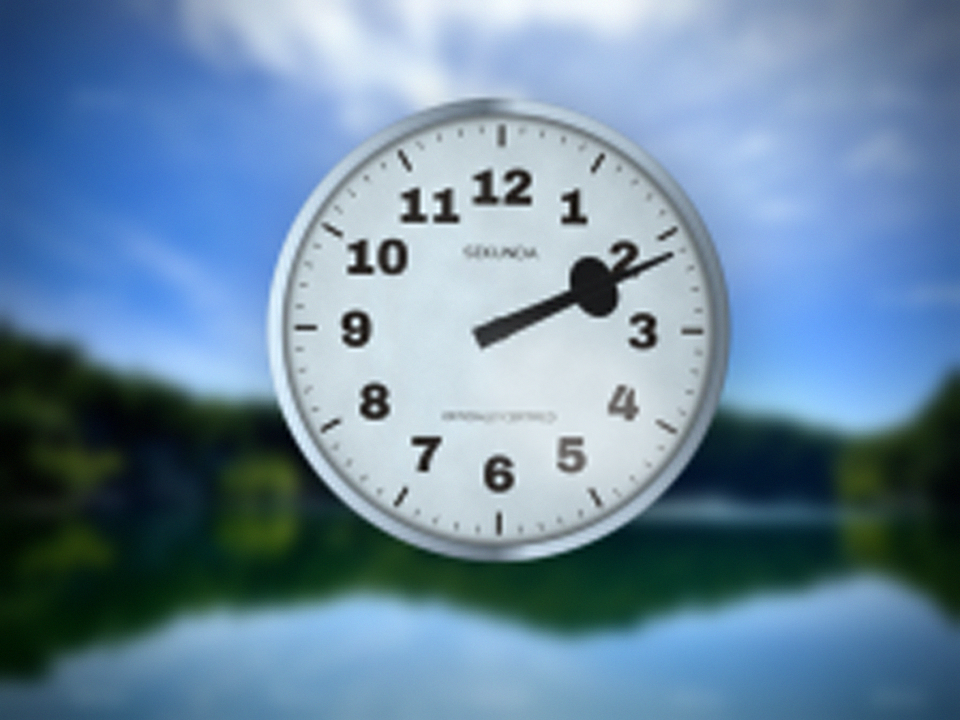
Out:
2,11
